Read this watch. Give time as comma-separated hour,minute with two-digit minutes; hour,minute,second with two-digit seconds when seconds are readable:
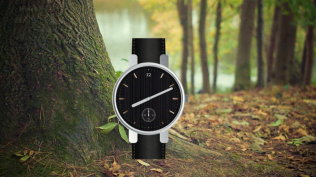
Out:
8,11
